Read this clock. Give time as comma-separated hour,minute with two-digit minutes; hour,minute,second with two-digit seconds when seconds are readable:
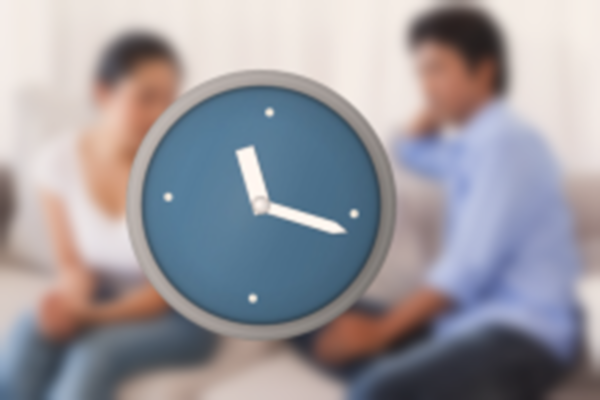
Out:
11,17
